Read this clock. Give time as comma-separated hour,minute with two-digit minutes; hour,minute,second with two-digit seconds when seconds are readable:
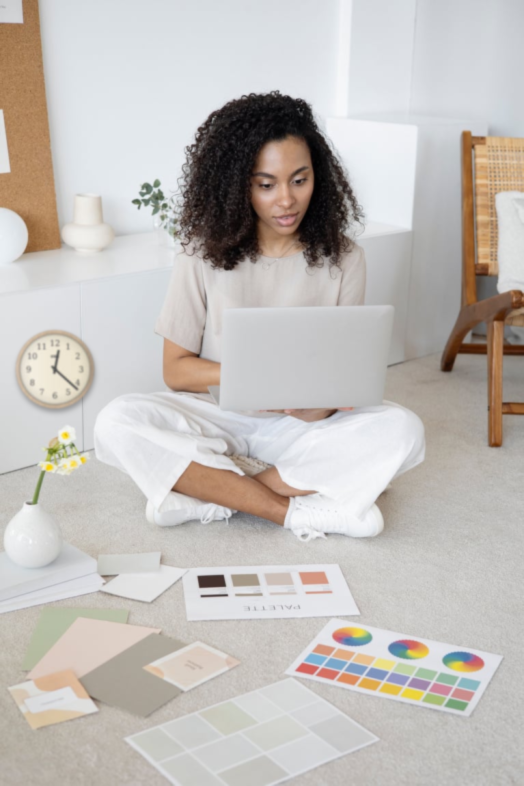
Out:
12,22
